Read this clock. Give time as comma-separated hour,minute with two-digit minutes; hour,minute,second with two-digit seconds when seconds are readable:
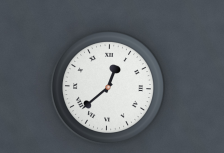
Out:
12,38
